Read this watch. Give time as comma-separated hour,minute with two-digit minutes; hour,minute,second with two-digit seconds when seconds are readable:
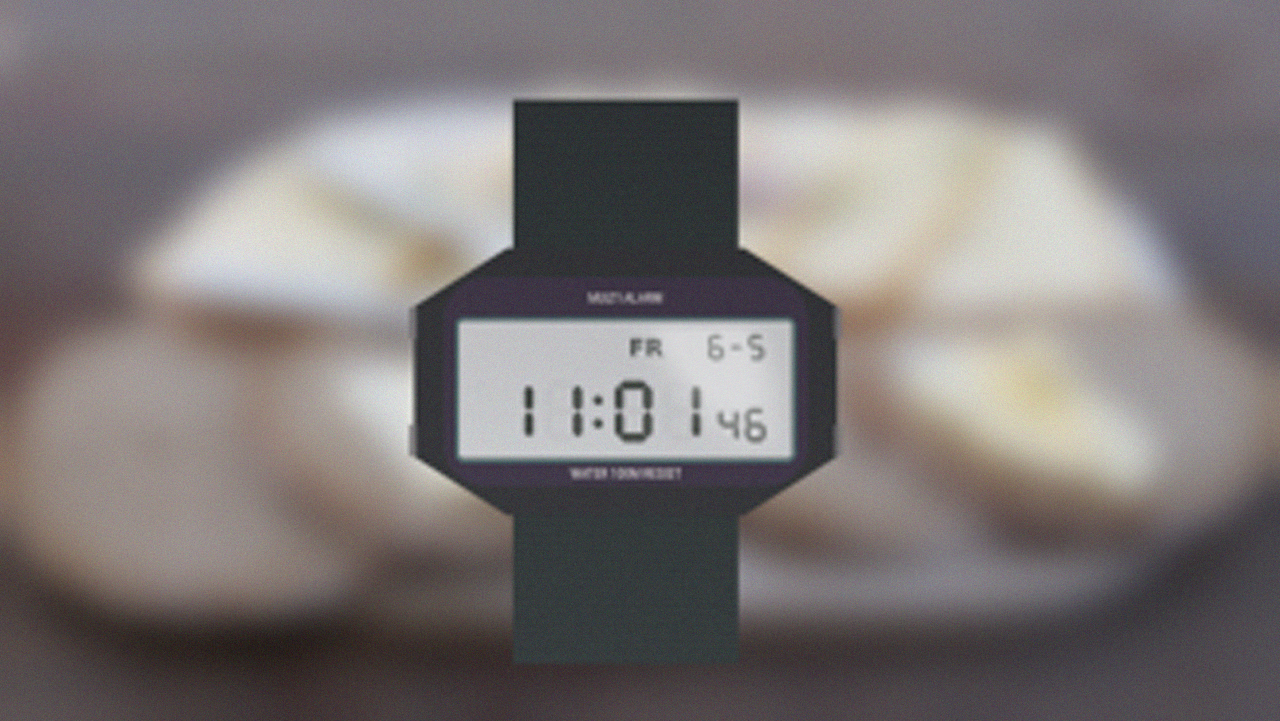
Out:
11,01,46
